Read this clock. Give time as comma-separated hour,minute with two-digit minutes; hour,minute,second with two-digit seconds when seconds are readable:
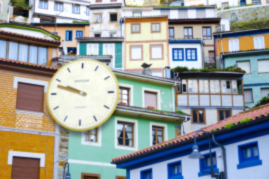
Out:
9,48
